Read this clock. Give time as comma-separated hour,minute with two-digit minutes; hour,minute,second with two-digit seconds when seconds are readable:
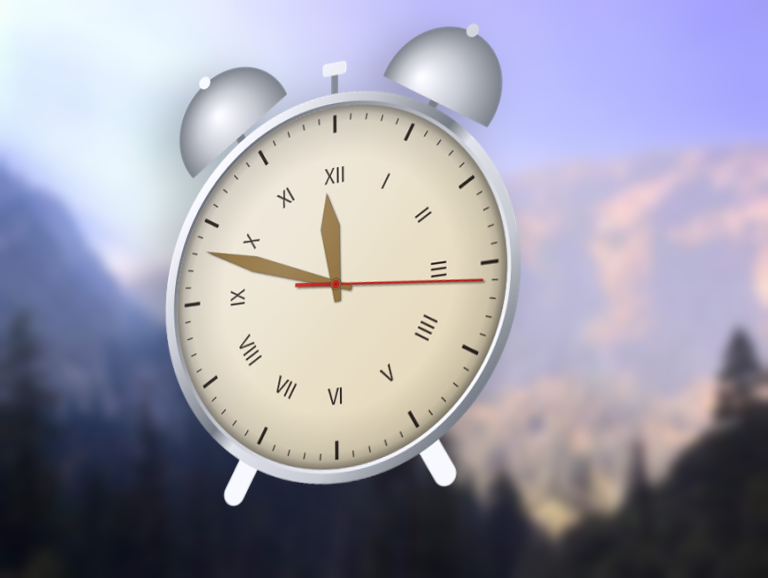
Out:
11,48,16
